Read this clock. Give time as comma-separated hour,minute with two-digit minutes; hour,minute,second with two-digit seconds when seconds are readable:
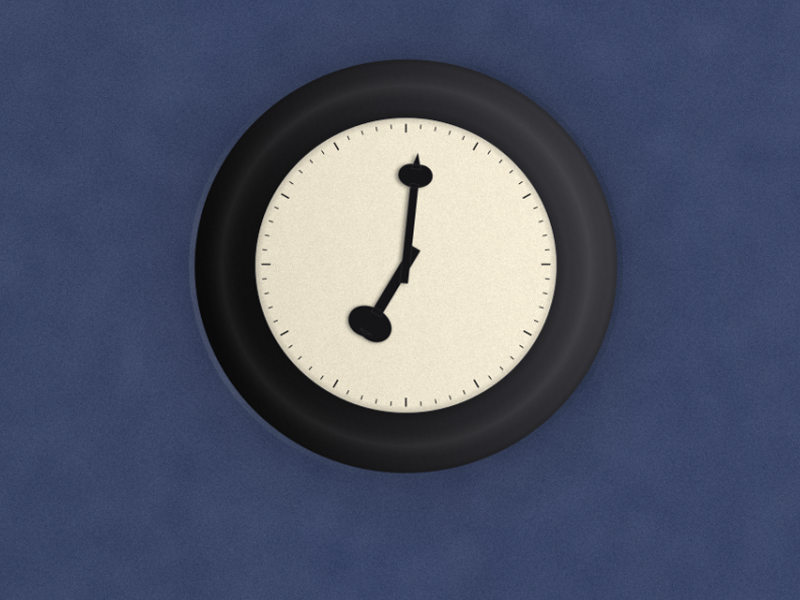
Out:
7,01
